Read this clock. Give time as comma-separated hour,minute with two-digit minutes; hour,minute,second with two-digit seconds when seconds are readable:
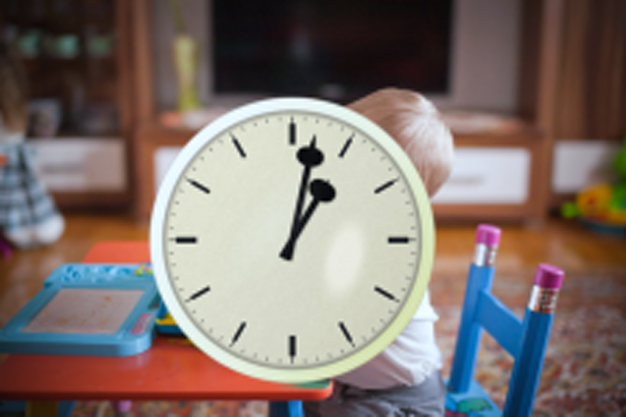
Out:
1,02
